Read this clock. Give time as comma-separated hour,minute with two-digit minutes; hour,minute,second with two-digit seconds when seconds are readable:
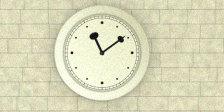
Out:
11,09
